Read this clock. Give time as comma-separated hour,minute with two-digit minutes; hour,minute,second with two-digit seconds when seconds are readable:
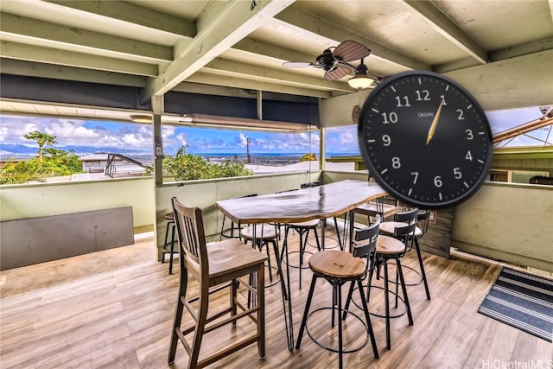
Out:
1,05
